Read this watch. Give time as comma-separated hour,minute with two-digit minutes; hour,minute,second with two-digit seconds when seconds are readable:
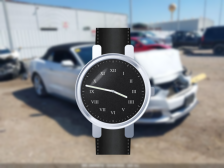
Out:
3,47
